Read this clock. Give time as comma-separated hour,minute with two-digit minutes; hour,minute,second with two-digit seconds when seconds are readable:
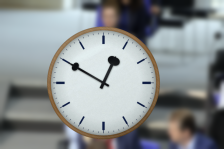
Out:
12,50
